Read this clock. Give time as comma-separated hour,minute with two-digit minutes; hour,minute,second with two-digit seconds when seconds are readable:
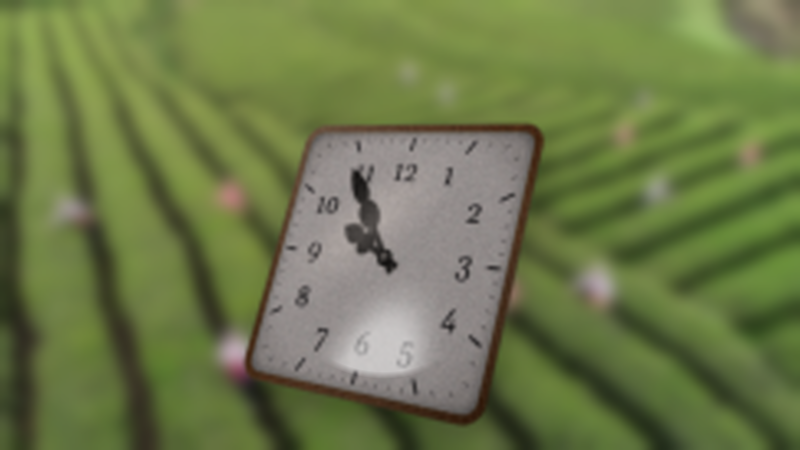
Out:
9,54
